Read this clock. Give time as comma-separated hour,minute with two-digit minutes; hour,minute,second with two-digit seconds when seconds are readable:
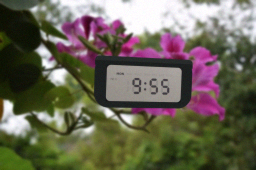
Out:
9,55
